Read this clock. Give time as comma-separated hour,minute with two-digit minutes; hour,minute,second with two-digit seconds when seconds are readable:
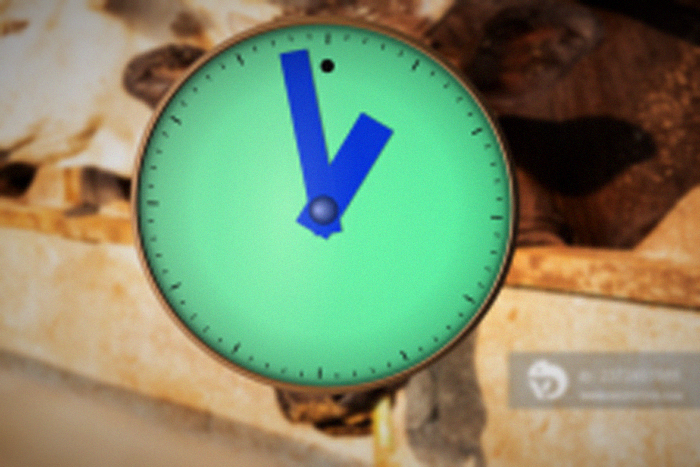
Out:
12,58
